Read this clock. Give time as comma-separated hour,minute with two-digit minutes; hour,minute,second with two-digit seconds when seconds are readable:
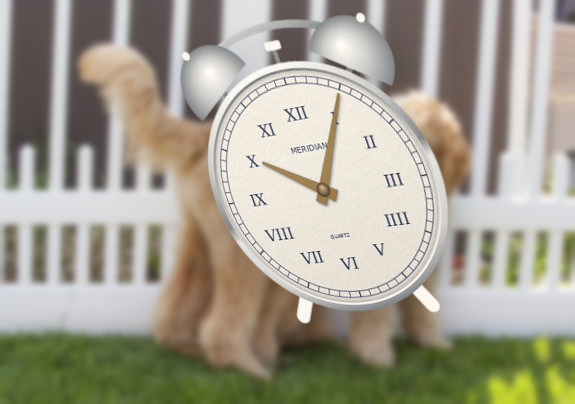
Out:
10,05
